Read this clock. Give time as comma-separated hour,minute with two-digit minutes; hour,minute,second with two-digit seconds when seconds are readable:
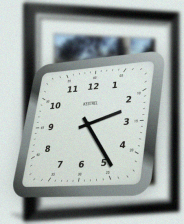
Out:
2,24
